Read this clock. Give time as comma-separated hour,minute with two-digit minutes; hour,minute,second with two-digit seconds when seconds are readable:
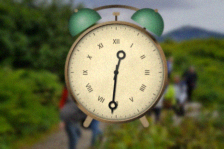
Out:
12,31
